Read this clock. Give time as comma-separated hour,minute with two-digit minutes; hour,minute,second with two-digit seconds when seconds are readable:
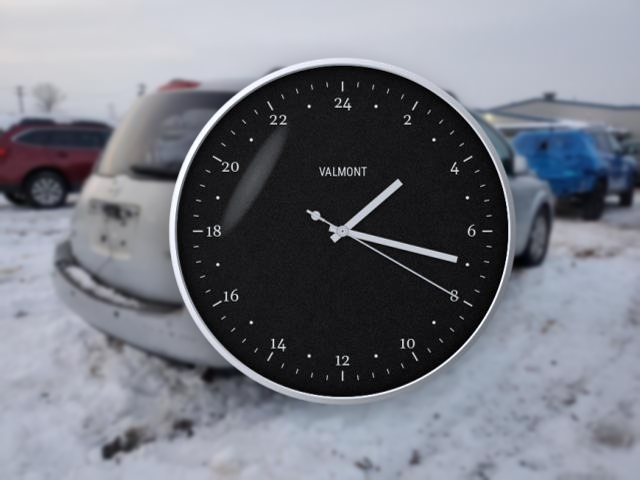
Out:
3,17,20
